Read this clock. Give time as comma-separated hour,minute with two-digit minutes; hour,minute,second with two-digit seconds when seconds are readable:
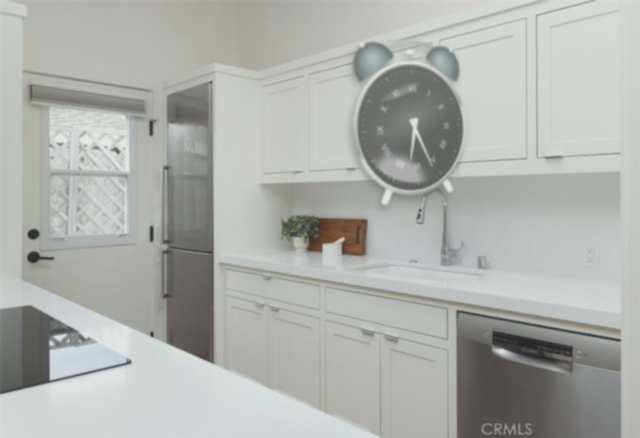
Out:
6,26
